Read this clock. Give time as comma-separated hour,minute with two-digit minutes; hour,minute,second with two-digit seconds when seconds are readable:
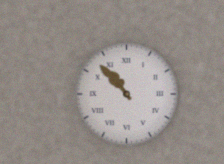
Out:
10,53
